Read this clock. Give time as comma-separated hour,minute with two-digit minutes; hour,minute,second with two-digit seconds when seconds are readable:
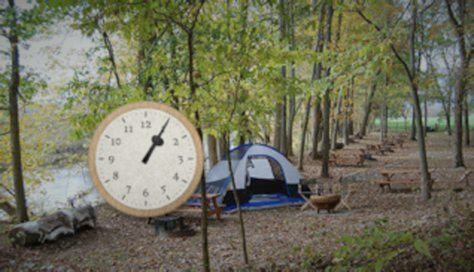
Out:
1,05
